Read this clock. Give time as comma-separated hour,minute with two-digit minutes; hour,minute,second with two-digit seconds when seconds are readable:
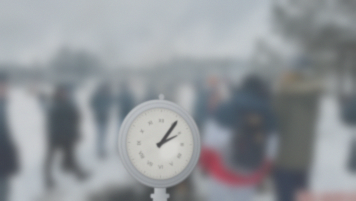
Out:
2,06
